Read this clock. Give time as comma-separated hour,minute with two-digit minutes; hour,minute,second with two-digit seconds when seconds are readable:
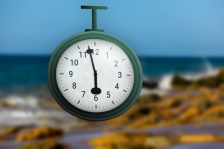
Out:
5,58
